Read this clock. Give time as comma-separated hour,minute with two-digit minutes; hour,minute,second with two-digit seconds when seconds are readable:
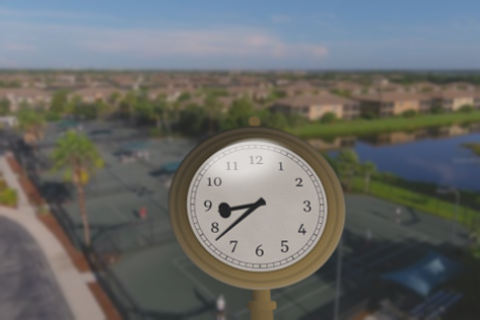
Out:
8,38
